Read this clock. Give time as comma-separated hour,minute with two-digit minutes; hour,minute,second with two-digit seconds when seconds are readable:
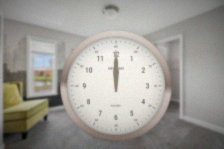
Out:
12,00
